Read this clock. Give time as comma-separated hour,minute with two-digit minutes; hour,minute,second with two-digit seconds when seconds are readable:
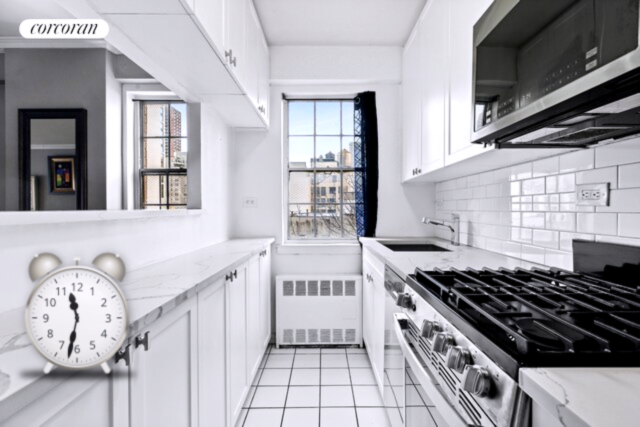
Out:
11,32
